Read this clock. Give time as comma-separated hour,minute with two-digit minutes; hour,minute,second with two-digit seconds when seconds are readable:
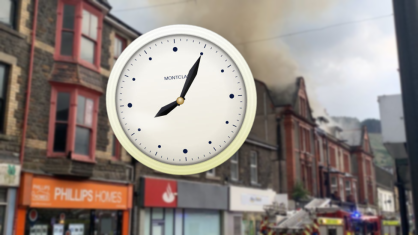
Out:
8,05
